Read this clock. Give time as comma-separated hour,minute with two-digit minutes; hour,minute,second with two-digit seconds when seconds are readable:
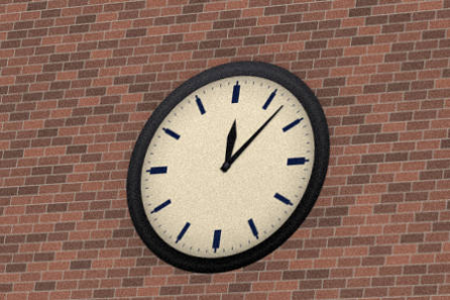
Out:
12,07
